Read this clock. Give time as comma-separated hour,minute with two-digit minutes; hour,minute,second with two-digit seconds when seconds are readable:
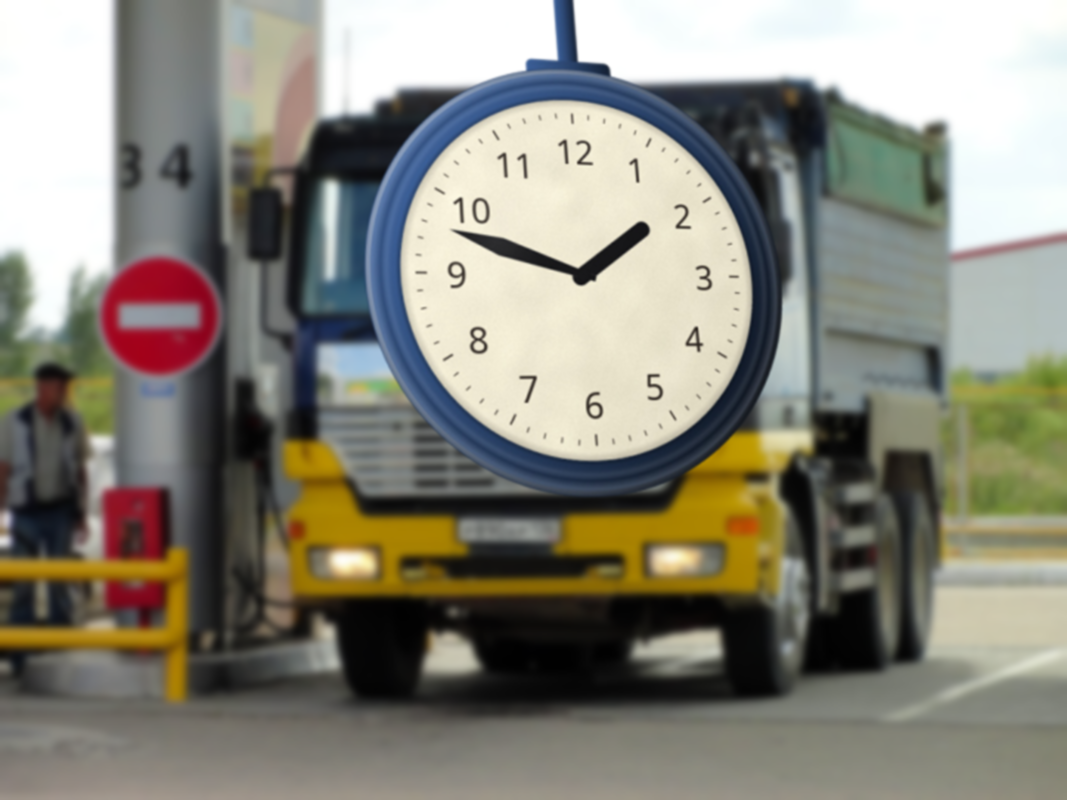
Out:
1,48
